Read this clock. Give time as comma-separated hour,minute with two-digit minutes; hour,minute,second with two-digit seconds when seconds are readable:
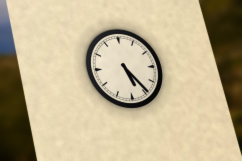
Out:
5,24
